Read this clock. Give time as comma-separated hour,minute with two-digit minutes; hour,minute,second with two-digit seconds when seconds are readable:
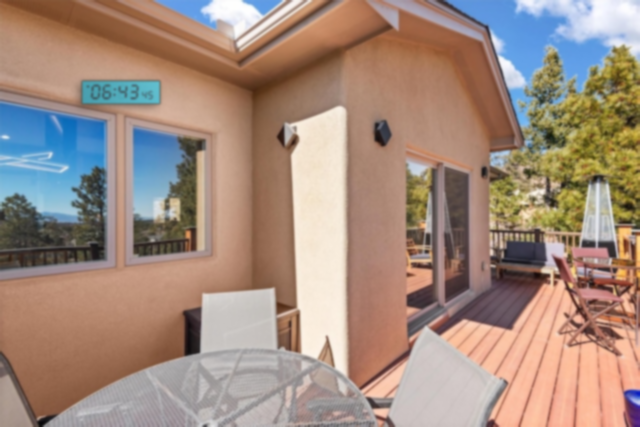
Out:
6,43
